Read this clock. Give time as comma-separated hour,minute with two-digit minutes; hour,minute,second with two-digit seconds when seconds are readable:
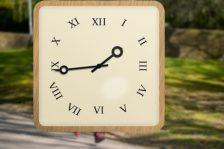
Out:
1,44
